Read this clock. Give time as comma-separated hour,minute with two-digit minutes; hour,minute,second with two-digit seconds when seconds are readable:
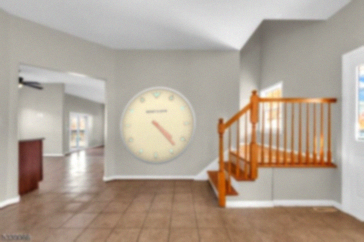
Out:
4,23
